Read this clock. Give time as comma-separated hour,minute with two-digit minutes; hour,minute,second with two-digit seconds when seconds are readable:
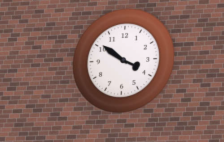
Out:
3,51
